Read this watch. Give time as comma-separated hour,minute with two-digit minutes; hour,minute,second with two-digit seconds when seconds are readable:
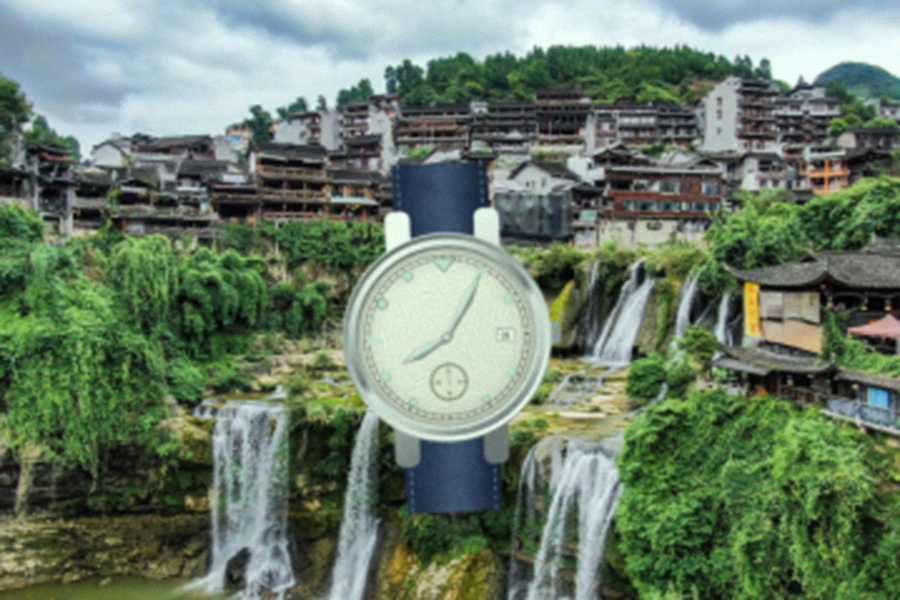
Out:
8,05
